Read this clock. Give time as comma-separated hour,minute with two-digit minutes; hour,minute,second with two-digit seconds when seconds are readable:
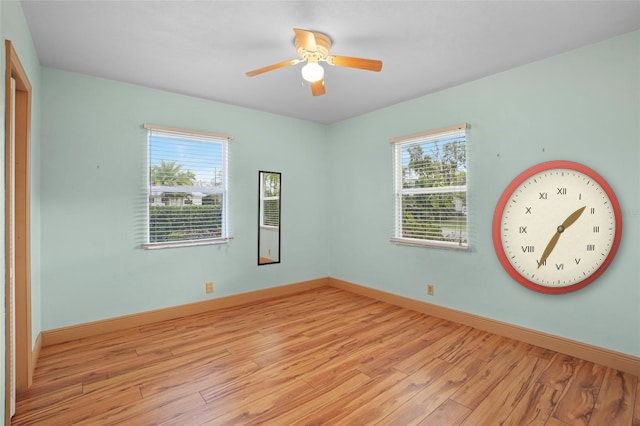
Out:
1,35
